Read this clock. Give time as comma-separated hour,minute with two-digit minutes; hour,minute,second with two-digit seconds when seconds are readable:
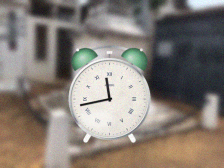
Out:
11,43
